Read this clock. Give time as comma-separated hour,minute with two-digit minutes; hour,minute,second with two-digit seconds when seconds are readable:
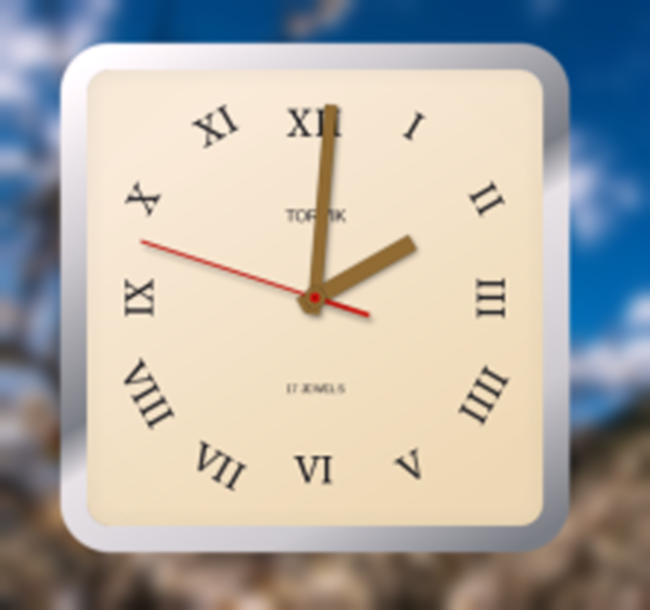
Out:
2,00,48
